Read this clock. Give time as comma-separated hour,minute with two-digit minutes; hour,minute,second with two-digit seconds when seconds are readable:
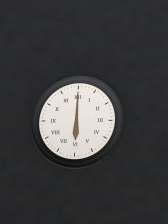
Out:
6,00
